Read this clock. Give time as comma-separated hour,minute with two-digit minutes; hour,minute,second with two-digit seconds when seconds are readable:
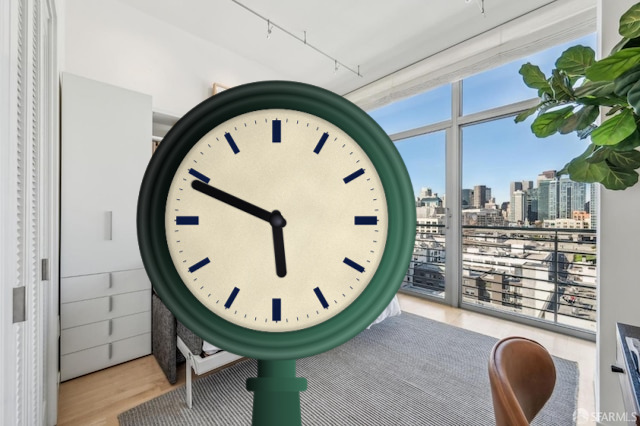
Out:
5,49
